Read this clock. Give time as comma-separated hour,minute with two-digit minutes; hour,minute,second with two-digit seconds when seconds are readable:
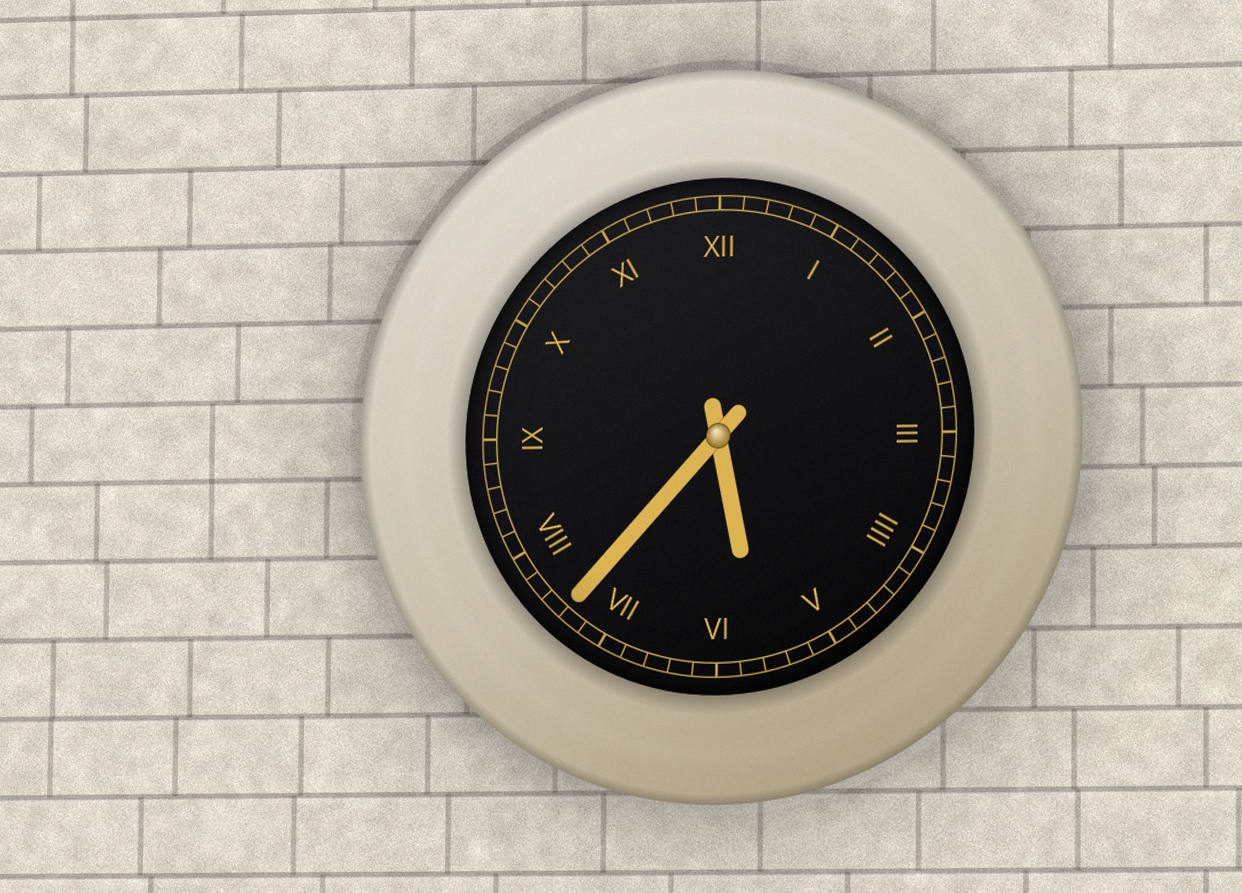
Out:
5,37
